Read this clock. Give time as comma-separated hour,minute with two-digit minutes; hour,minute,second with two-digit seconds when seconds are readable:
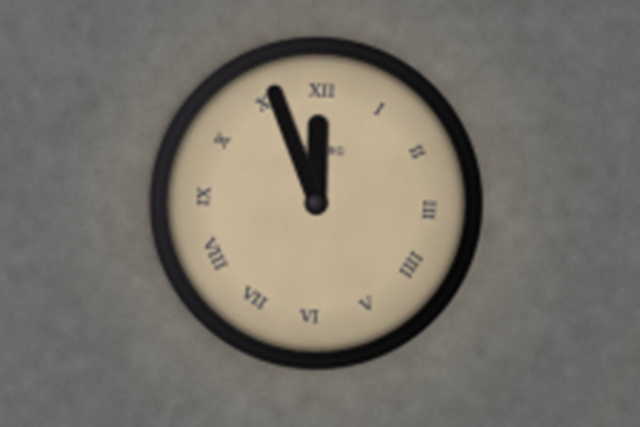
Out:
11,56
